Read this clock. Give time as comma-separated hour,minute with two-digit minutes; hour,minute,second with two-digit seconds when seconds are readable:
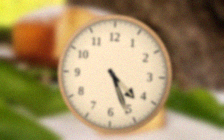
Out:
4,26
